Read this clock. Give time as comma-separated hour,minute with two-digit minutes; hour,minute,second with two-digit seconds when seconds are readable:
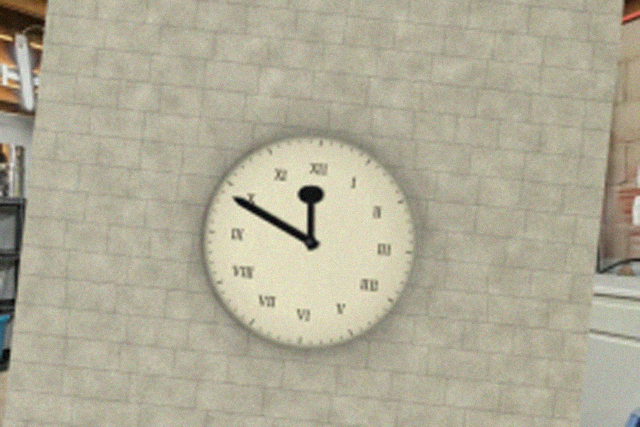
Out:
11,49
